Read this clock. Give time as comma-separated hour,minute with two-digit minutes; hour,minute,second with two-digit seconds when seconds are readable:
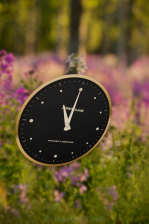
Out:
11,00
